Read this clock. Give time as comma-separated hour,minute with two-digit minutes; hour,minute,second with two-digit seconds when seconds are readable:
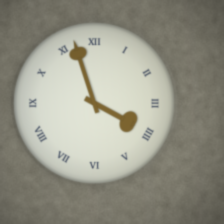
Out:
3,57
